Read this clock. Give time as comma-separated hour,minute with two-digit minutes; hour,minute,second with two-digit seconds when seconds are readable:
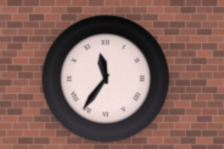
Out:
11,36
